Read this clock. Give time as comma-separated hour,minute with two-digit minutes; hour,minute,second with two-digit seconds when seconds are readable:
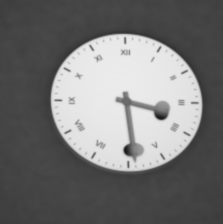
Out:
3,29
